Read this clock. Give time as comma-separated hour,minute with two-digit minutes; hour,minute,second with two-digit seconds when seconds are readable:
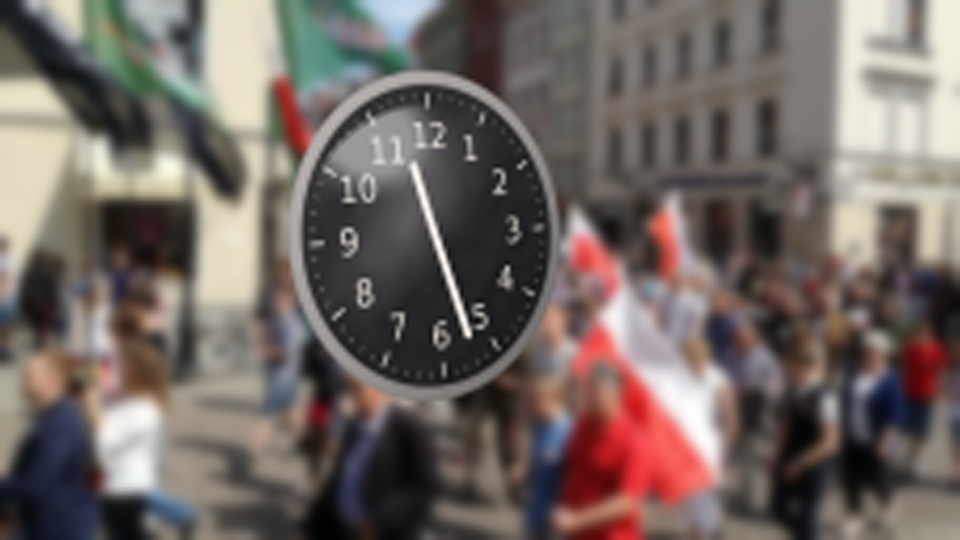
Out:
11,27
